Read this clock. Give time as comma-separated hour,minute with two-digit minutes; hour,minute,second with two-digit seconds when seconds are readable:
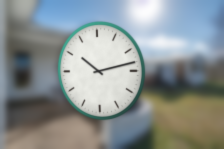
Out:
10,13
